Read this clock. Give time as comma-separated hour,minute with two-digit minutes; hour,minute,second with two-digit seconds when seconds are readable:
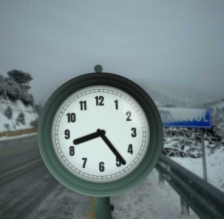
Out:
8,24
